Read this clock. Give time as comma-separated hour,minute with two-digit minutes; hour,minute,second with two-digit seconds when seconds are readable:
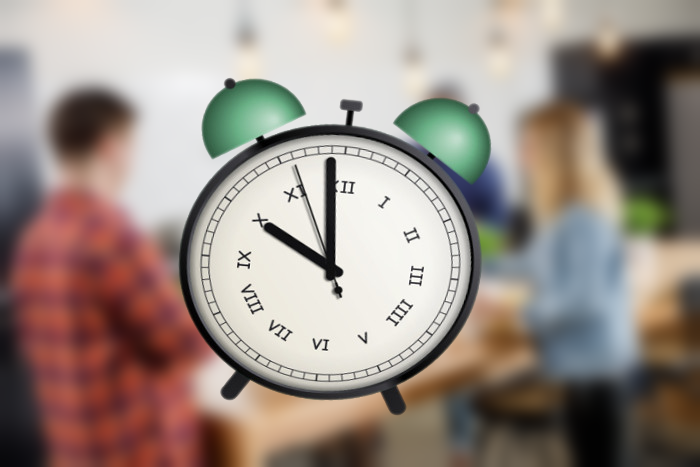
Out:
9,58,56
